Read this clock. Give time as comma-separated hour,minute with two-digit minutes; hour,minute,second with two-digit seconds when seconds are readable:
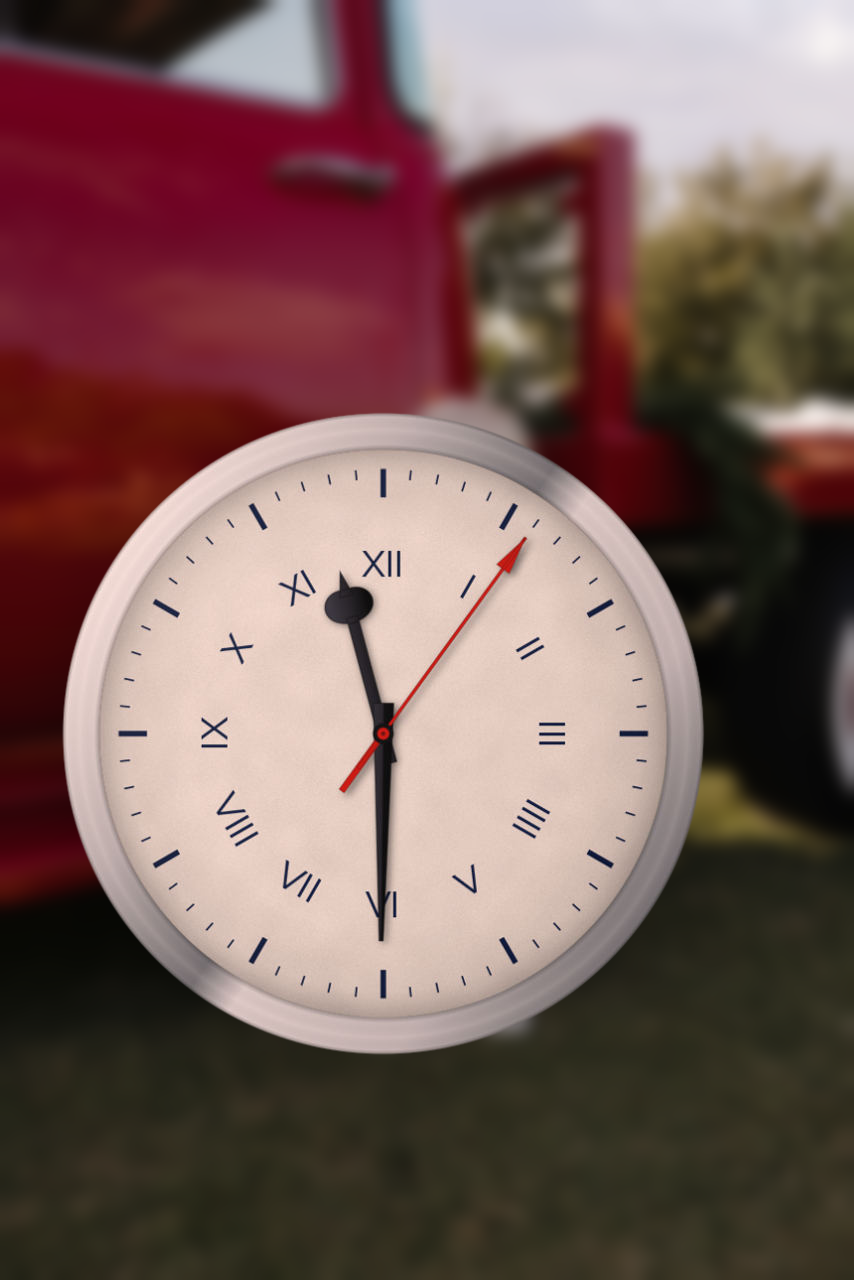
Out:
11,30,06
